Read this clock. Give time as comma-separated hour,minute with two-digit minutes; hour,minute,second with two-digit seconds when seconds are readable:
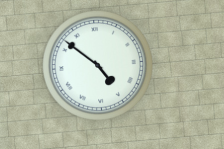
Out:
4,52
